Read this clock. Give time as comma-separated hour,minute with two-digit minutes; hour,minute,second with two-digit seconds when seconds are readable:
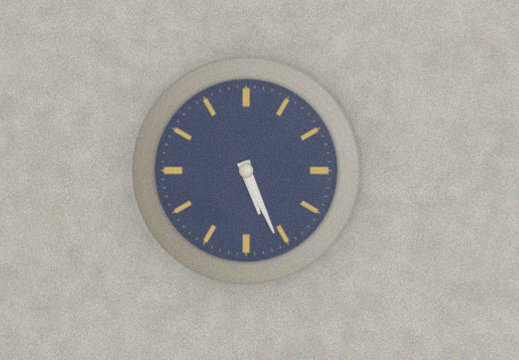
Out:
5,26
